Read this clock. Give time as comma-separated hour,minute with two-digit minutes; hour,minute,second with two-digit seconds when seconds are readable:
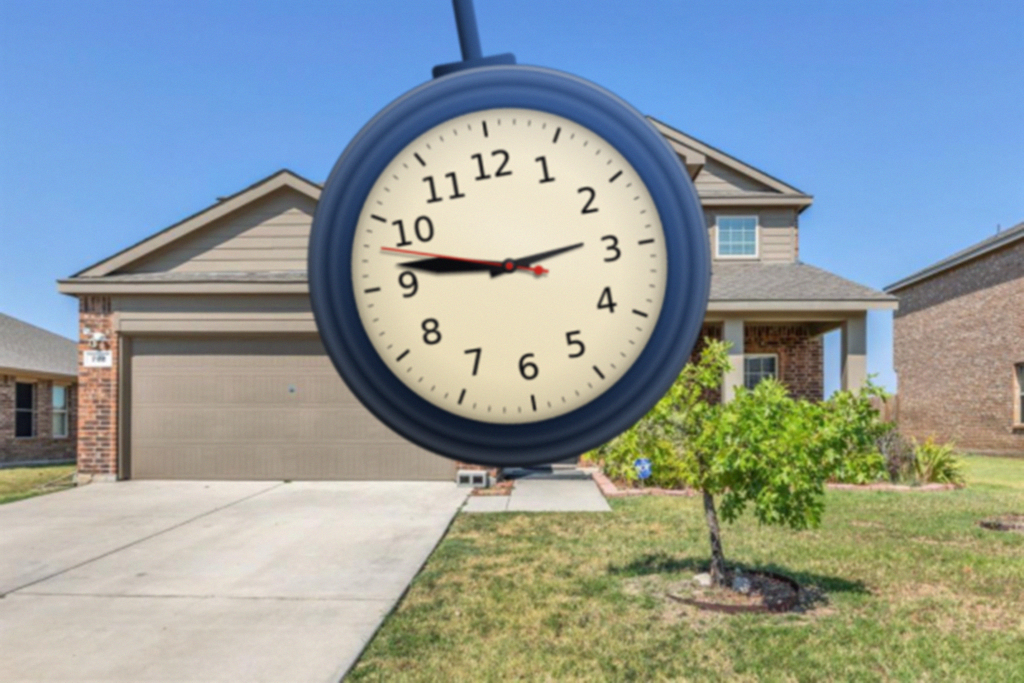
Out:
2,46,48
